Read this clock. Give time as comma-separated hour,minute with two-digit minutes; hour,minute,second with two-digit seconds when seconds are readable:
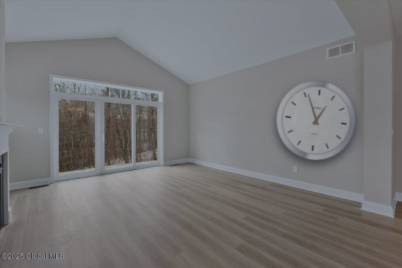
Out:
12,56
